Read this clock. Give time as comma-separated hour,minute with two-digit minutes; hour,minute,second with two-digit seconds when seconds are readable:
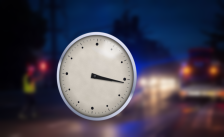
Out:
3,16
